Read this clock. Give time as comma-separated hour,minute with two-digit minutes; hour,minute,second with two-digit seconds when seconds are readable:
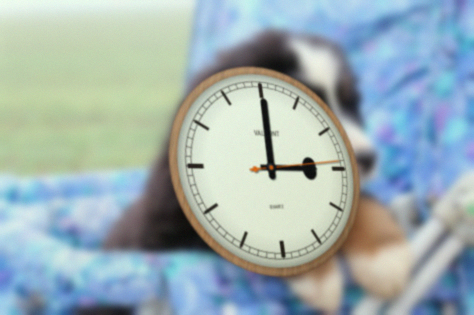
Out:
3,00,14
